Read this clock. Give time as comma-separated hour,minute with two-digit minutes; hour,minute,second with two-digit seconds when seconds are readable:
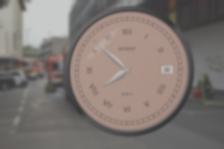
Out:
7,52
